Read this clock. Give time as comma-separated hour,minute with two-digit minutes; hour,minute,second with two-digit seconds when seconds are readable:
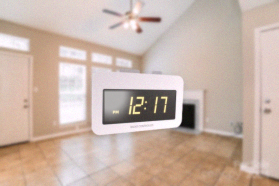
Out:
12,17
